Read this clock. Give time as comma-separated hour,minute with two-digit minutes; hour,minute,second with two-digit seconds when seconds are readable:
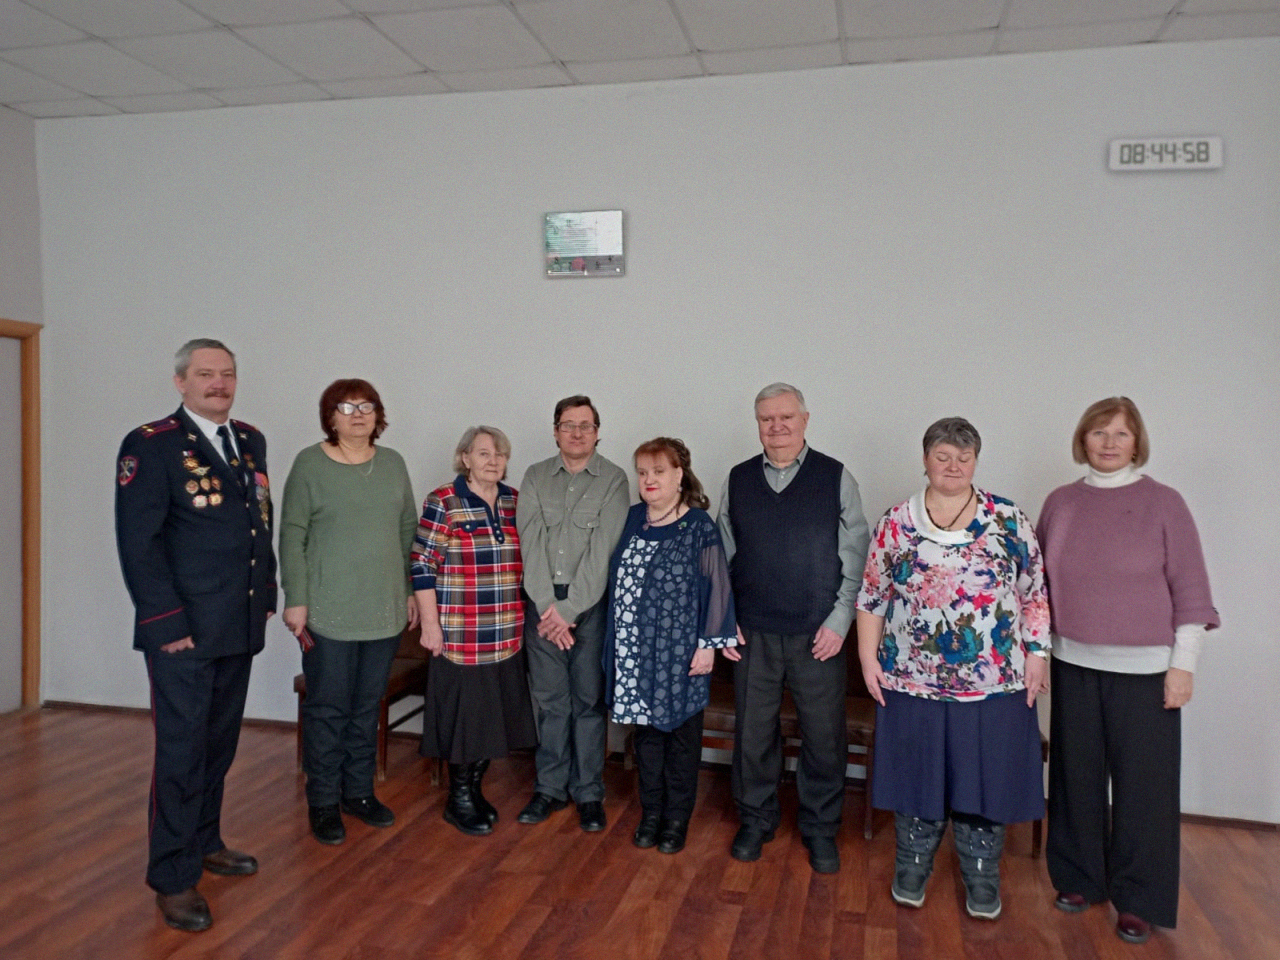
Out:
8,44,58
